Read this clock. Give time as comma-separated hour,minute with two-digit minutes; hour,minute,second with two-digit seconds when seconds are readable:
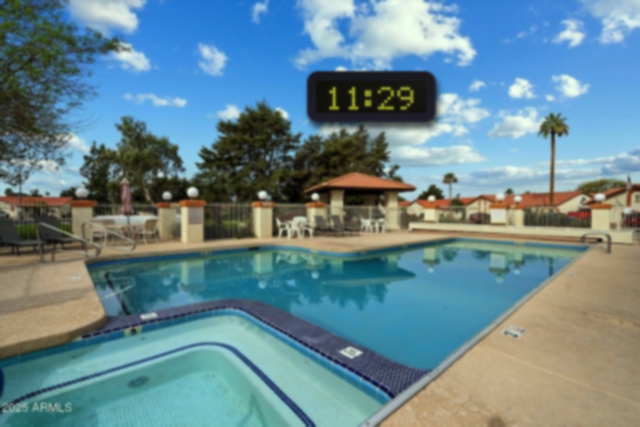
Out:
11,29
